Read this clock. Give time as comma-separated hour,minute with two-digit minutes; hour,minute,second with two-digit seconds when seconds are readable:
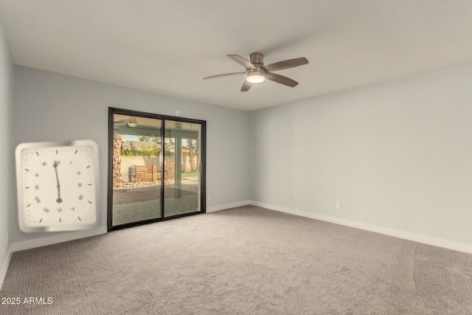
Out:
5,59
